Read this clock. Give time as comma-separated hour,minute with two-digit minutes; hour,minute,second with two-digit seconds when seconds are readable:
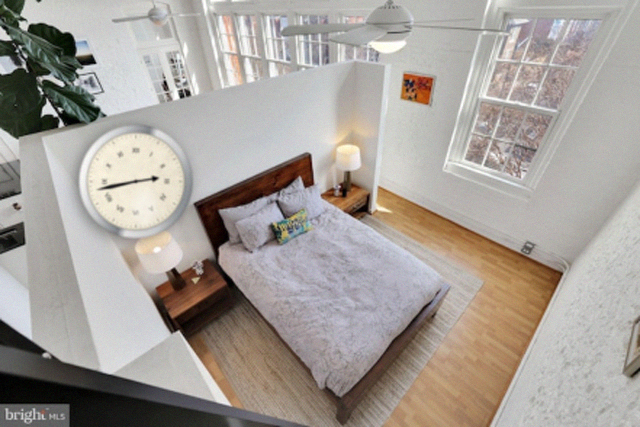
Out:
2,43
